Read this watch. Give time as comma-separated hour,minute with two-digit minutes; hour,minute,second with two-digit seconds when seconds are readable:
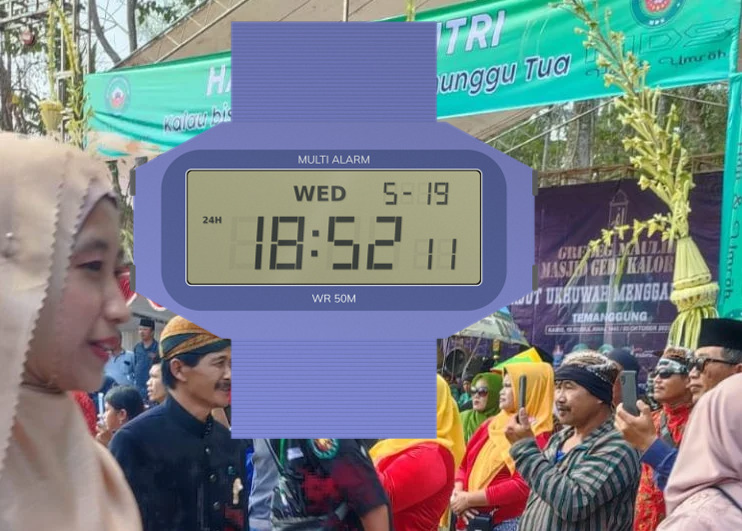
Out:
18,52,11
